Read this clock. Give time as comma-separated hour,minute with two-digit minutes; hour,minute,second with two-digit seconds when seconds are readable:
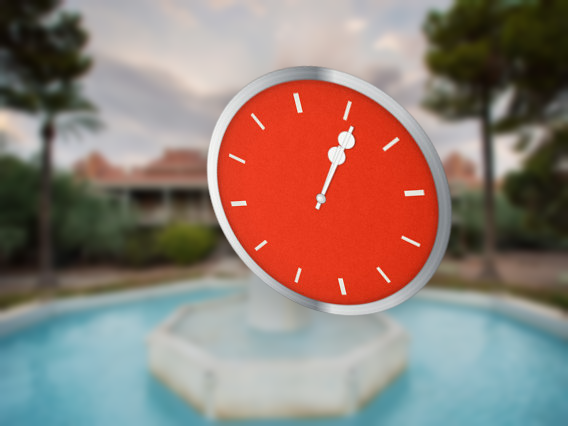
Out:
1,06
